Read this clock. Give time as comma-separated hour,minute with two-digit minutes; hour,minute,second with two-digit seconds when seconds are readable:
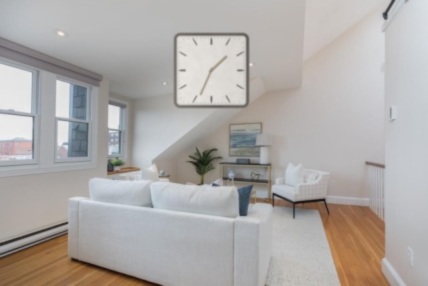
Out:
1,34
